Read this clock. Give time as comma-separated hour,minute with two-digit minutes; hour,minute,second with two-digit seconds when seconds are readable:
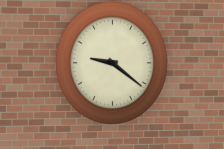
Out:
9,21
